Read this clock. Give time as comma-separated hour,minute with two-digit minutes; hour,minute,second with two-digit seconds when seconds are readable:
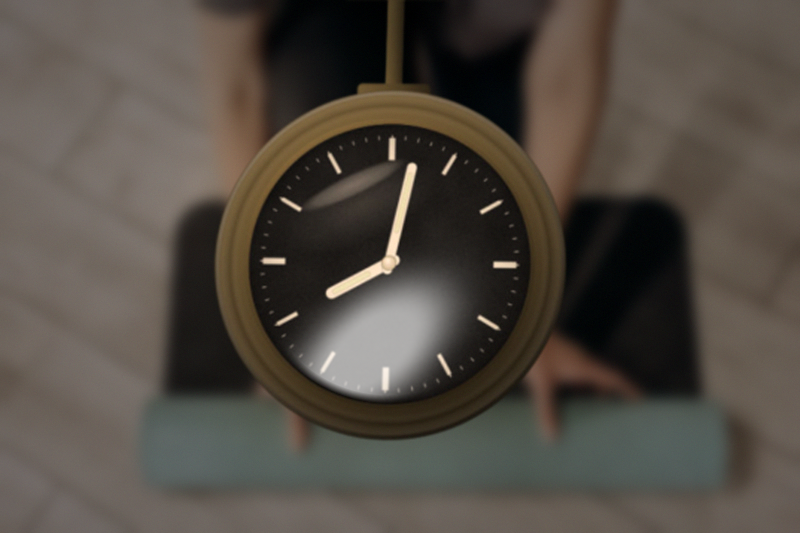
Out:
8,02
